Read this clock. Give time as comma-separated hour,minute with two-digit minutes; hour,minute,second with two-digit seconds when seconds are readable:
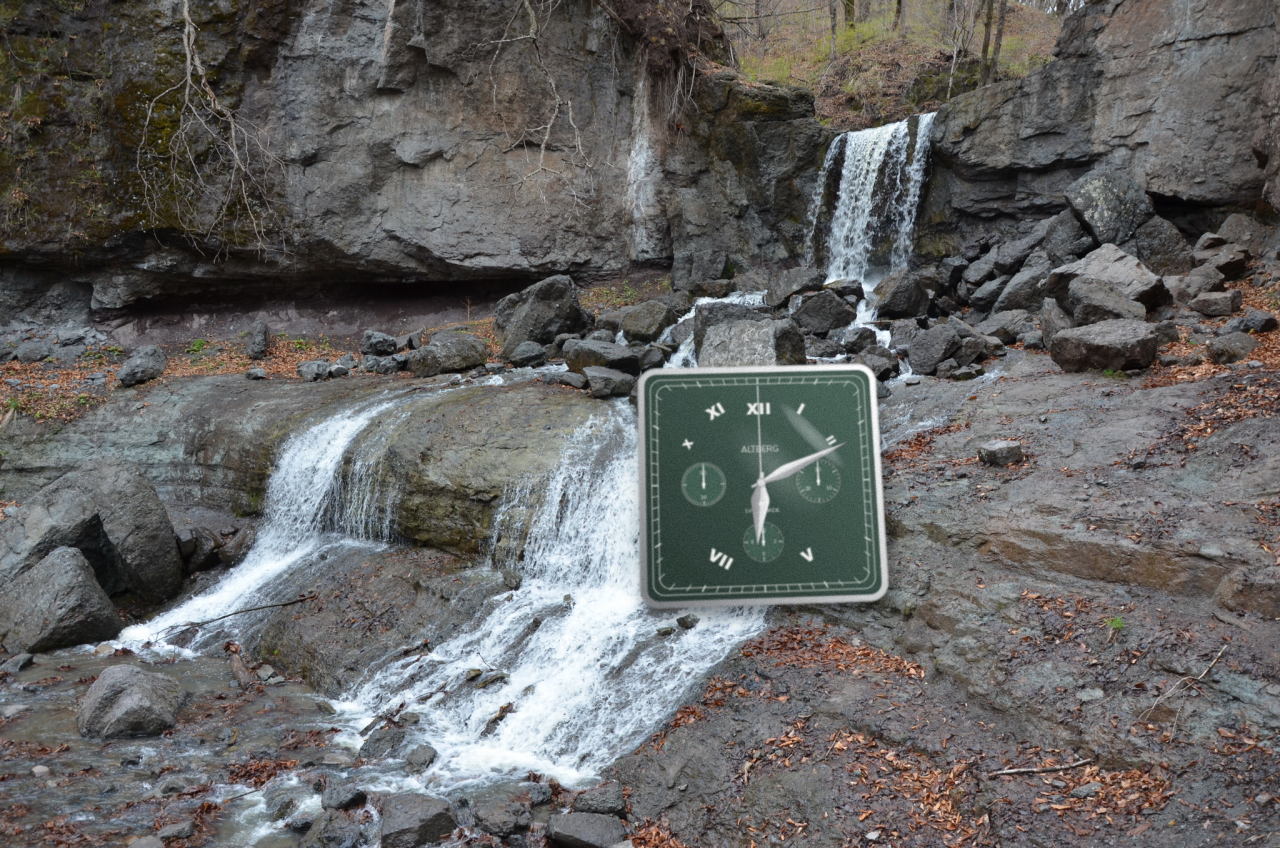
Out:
6,11
